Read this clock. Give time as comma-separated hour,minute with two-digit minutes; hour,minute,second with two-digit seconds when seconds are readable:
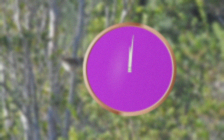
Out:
12,01
